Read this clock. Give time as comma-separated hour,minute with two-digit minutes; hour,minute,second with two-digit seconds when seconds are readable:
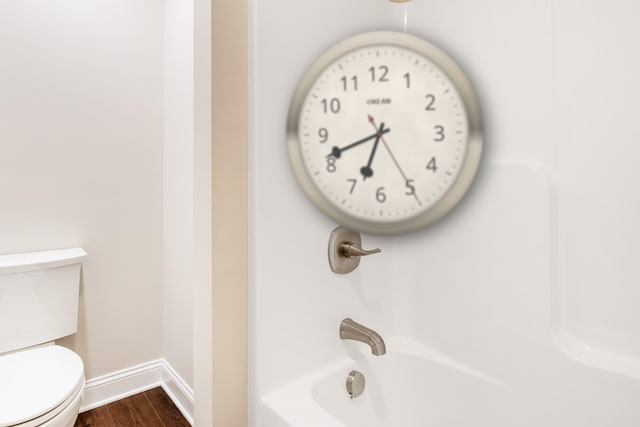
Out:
6,41,25
